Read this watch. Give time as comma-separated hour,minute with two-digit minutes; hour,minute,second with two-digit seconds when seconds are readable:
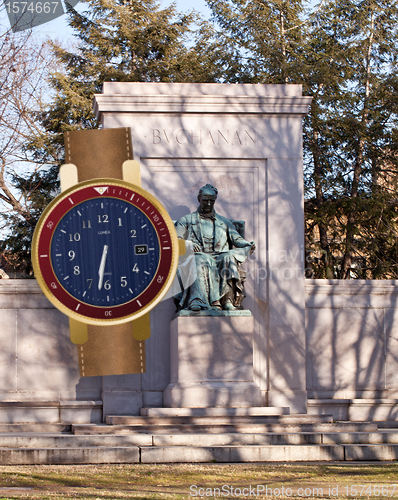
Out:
6,32
